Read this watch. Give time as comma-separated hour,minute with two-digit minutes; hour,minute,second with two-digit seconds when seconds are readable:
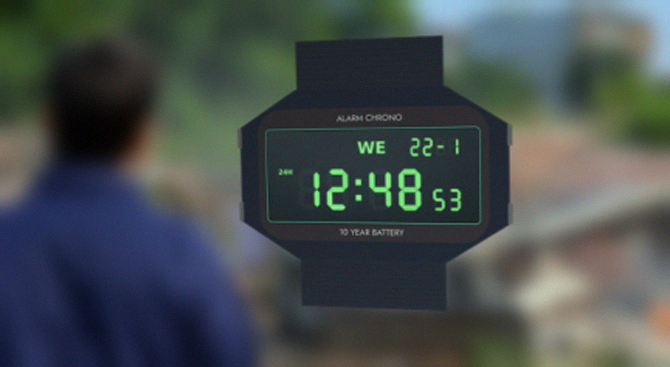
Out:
12,48,53
